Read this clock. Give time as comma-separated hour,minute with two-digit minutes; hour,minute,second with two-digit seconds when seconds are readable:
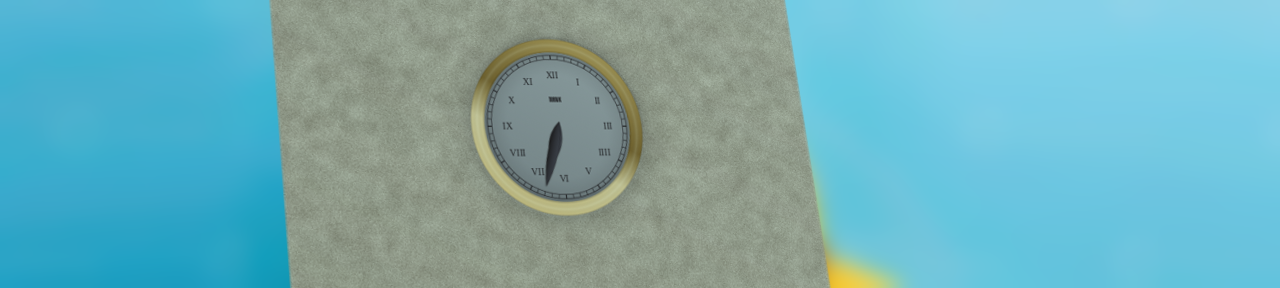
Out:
6,33
